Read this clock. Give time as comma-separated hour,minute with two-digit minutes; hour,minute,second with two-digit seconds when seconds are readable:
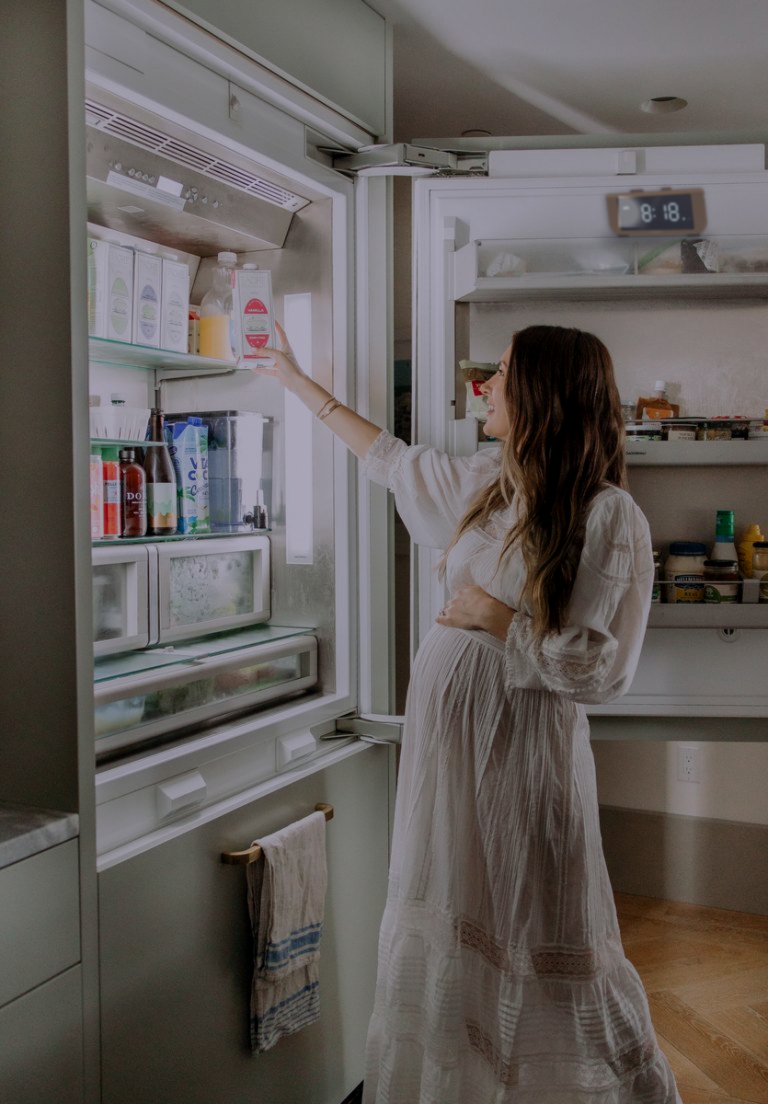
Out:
8,18
